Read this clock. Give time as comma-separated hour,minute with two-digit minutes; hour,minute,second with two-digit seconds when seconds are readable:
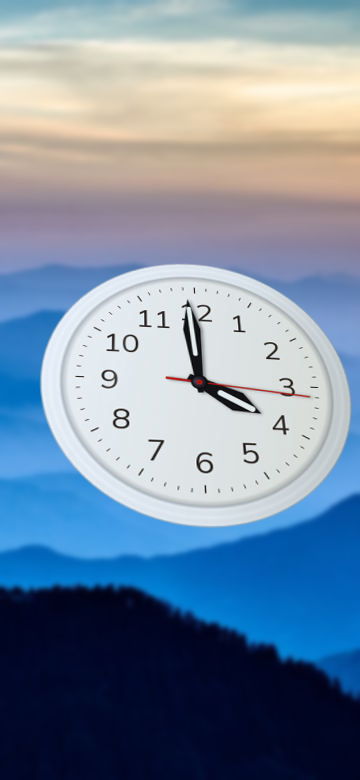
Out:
3,59,16
